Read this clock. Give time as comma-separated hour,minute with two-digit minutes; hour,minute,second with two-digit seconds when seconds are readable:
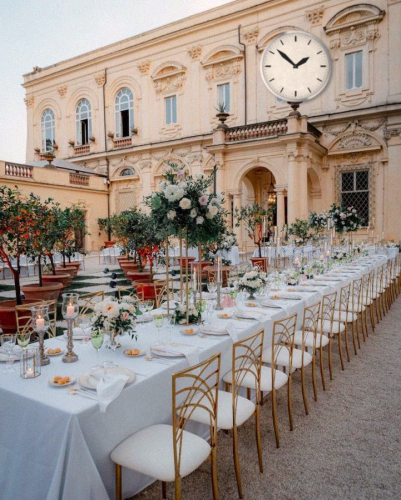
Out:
1,52
